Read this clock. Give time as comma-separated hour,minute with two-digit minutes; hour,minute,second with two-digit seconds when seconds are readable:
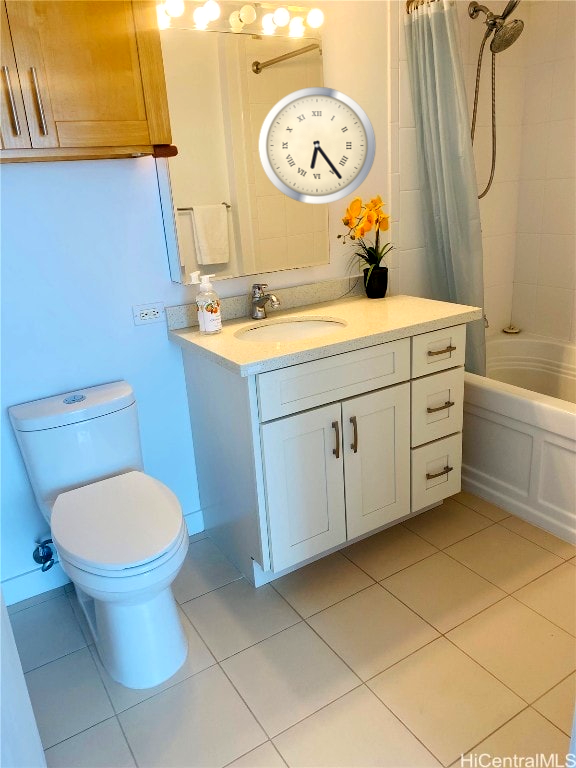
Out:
6,24
